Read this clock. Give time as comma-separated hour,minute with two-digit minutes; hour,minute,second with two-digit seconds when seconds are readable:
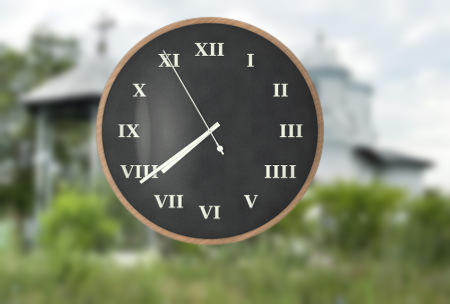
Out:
7,38,55
